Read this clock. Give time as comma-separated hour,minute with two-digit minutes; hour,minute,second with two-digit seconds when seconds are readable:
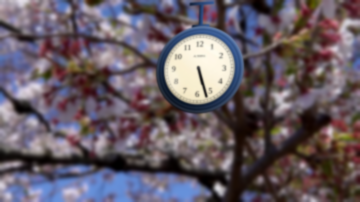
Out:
5,27
